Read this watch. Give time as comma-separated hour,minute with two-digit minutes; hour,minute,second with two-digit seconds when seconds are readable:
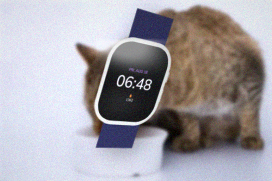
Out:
6,48
